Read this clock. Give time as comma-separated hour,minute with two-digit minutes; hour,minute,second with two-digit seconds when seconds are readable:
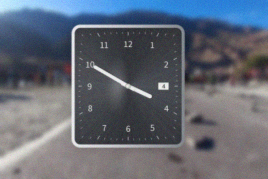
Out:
3,50
